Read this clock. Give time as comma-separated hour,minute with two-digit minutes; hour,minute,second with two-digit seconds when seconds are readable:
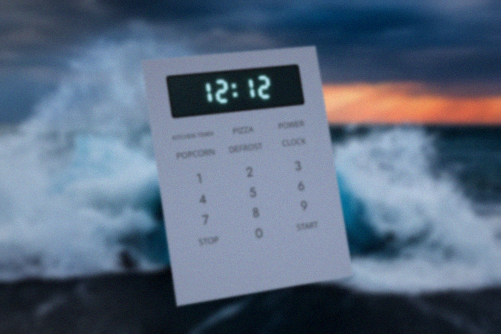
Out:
12,12
